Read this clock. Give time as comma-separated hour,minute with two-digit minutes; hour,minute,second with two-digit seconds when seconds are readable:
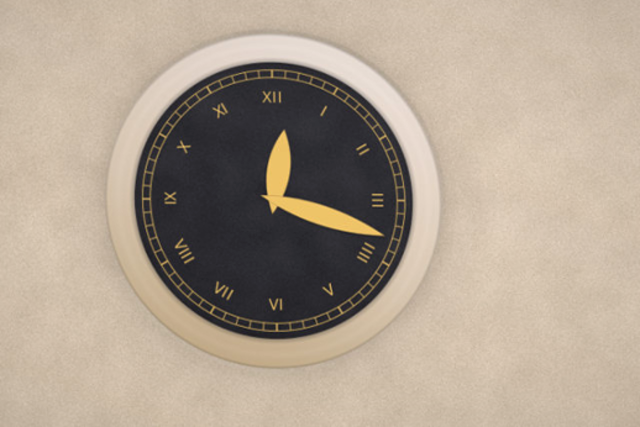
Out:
12,18
